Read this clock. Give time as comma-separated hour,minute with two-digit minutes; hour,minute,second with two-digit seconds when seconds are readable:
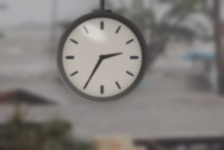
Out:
2,35
